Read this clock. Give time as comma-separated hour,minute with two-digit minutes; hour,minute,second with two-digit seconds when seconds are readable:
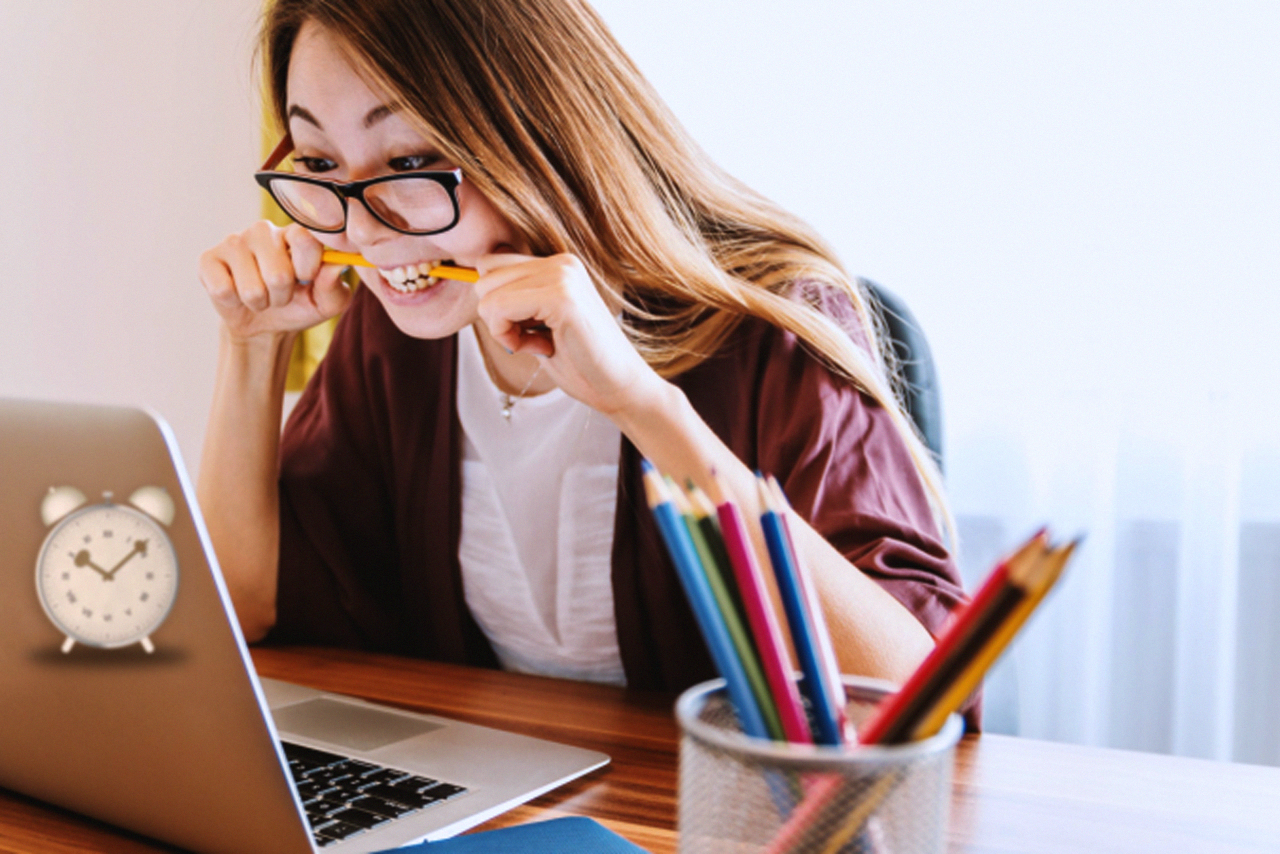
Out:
10,08
